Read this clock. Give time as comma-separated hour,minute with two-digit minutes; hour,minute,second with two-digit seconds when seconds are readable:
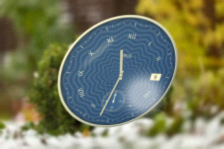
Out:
11,32
